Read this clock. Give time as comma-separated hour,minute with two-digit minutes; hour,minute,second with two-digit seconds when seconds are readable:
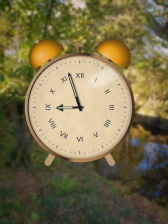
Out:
8,57
